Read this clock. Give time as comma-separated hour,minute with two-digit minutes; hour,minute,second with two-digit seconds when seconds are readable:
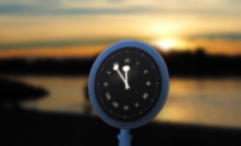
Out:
11,54
